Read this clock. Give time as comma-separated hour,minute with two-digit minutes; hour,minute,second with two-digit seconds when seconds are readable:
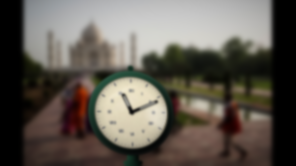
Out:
11,11
